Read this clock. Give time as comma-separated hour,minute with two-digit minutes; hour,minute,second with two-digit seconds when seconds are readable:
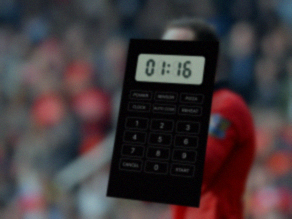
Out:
1,16
